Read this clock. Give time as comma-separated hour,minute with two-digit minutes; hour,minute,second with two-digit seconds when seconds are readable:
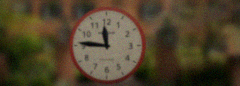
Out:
11,46
